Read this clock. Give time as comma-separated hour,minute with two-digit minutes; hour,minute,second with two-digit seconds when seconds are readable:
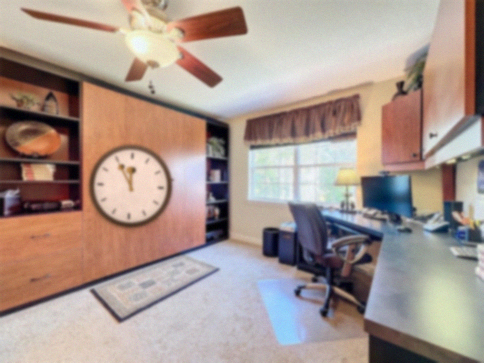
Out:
11,55
